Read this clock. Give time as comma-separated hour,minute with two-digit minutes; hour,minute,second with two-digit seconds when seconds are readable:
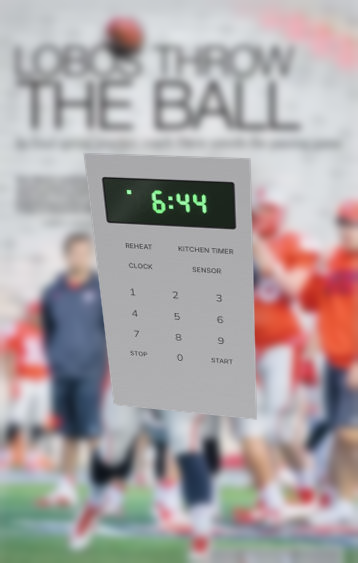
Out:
6,44
